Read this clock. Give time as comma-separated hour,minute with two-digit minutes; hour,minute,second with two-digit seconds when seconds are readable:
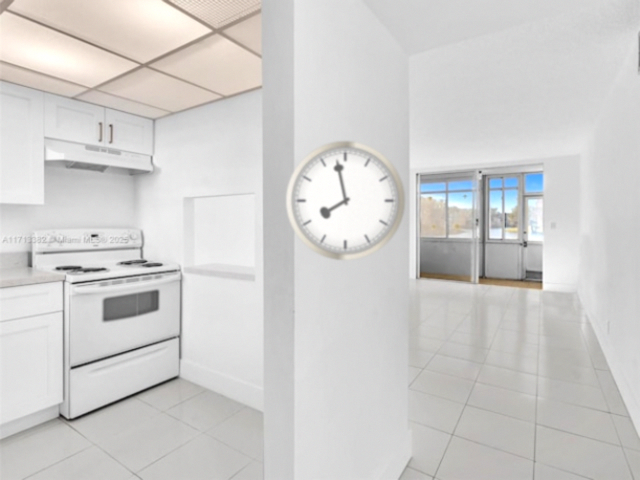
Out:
7,58
